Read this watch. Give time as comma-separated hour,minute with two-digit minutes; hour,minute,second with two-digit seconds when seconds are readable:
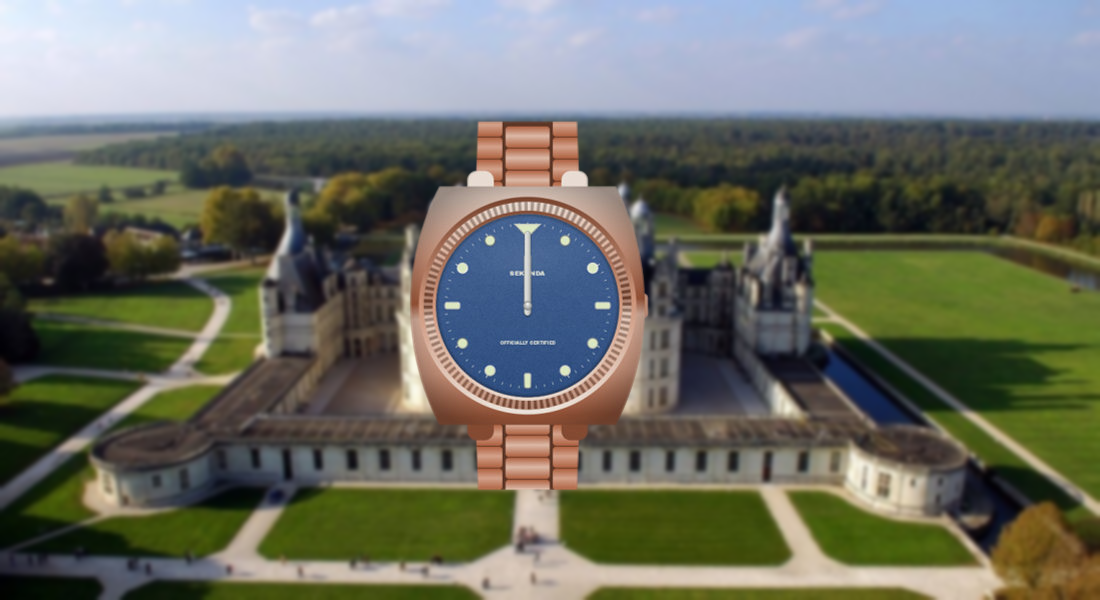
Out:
12,00
